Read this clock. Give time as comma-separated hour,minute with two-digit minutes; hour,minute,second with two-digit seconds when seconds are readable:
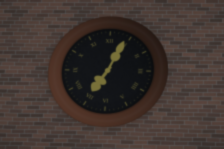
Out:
7,04
